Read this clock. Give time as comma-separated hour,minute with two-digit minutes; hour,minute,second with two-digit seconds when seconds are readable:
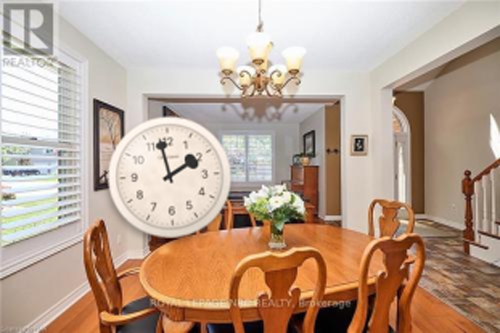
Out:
1,58
